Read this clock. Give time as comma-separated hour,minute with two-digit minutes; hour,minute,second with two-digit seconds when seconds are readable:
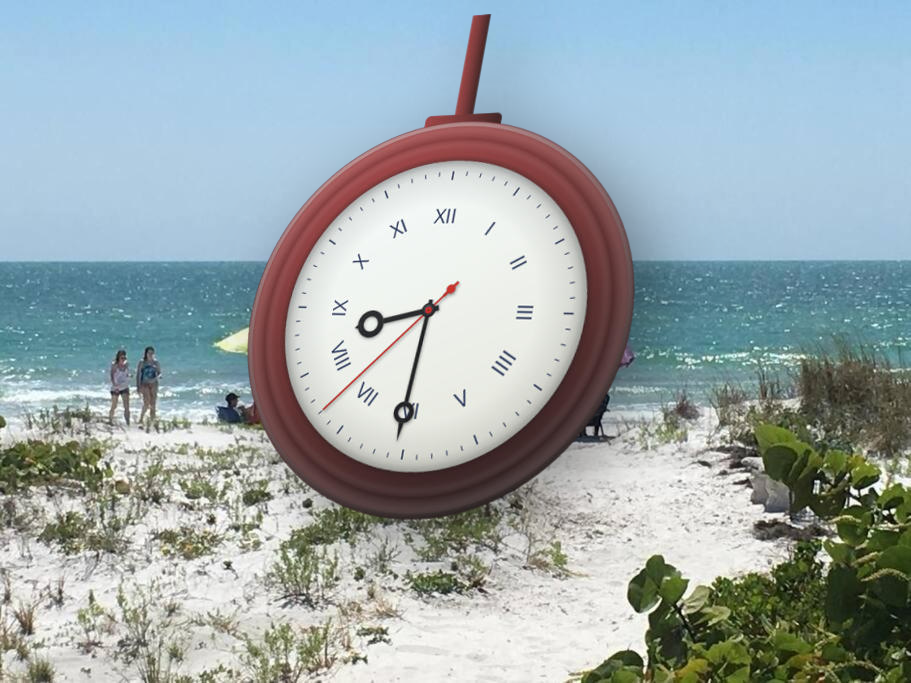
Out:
8,30,37
